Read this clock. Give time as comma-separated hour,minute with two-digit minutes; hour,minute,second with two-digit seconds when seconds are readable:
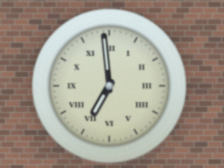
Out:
6,59
